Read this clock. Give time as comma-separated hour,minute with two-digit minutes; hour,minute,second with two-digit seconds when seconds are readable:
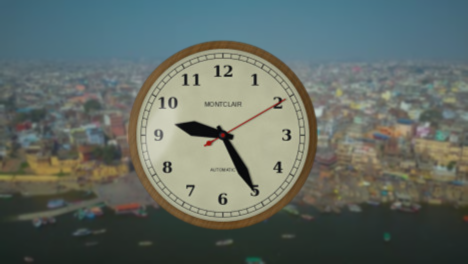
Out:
9,25,10
